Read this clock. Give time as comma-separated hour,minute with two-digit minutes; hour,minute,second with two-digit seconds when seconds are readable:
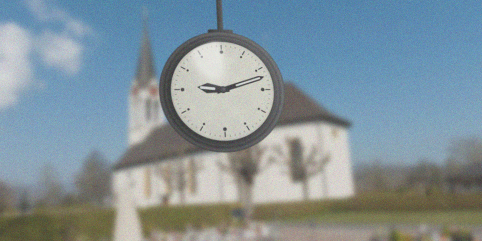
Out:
9,12
